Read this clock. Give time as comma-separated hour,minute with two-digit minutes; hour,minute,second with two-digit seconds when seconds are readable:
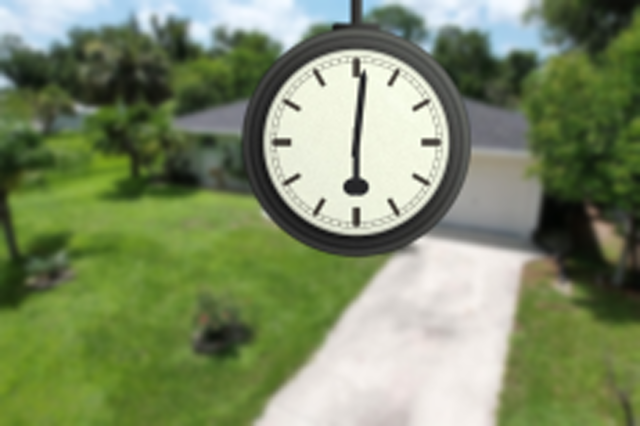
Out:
6,01
